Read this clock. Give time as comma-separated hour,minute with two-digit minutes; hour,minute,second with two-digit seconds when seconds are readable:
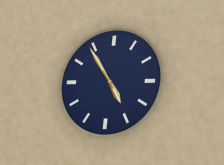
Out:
4,54
